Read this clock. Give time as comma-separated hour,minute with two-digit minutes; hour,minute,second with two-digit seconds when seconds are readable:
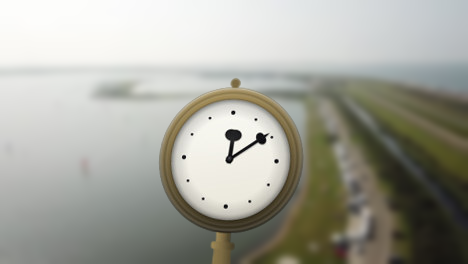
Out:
12,09
